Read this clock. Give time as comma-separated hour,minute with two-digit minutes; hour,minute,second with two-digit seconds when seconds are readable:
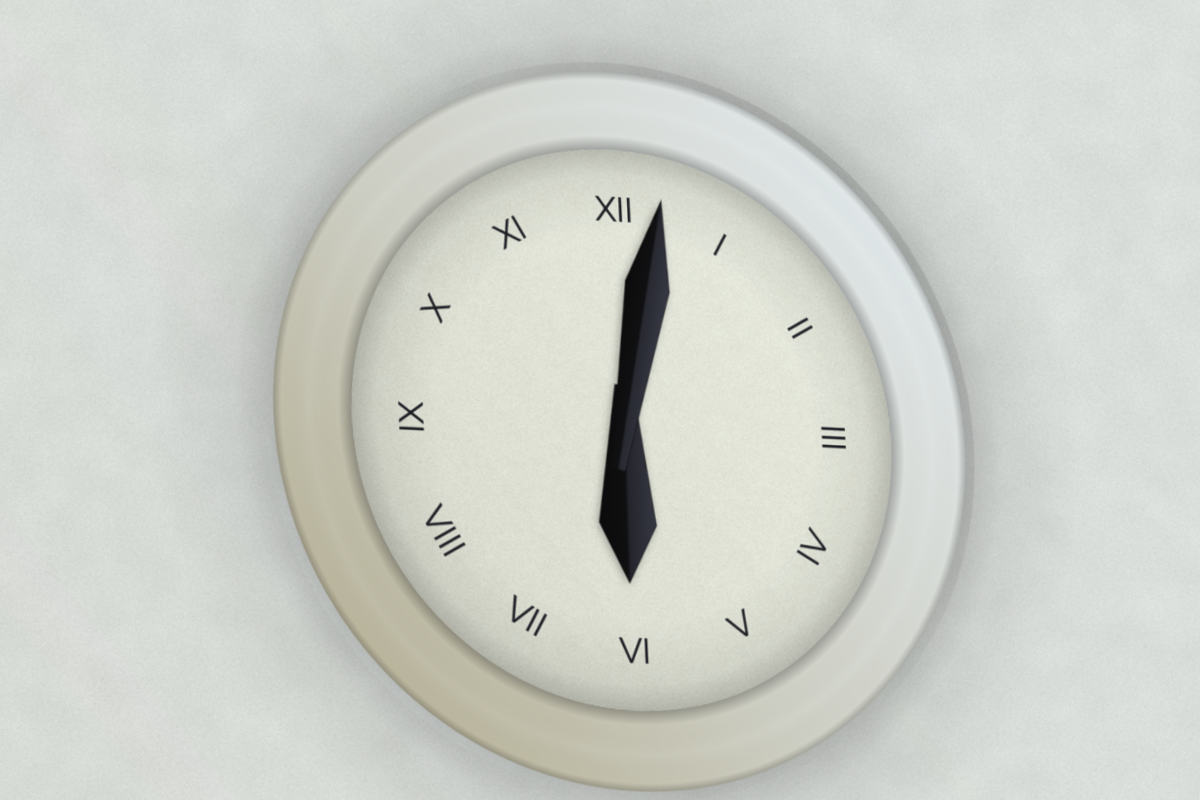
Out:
6,02
